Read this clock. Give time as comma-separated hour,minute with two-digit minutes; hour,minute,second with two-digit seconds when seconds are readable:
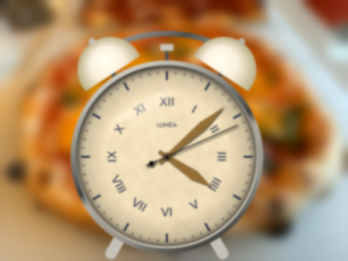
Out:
4,08,11
